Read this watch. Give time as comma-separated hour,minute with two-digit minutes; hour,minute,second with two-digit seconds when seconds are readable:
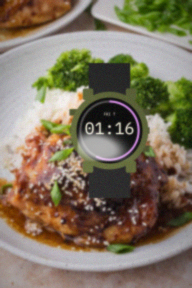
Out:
1,16
